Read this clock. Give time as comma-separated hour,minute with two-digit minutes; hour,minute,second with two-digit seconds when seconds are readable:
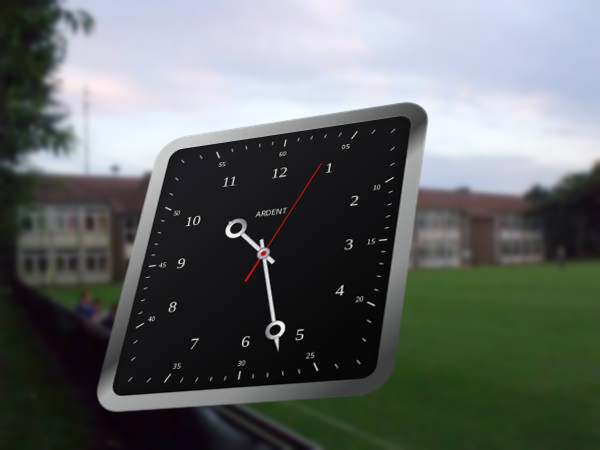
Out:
10,27,04
